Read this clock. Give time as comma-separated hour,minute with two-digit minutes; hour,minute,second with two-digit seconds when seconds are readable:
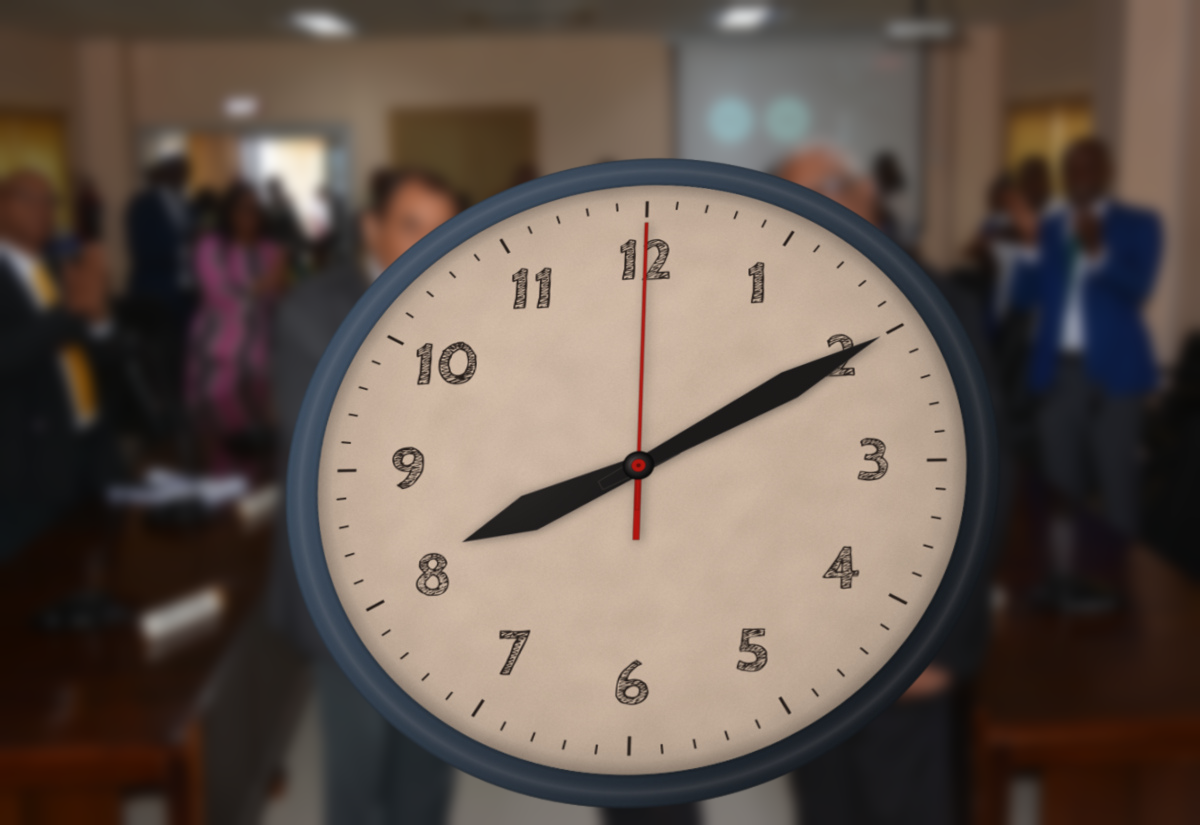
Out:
8,10,00
